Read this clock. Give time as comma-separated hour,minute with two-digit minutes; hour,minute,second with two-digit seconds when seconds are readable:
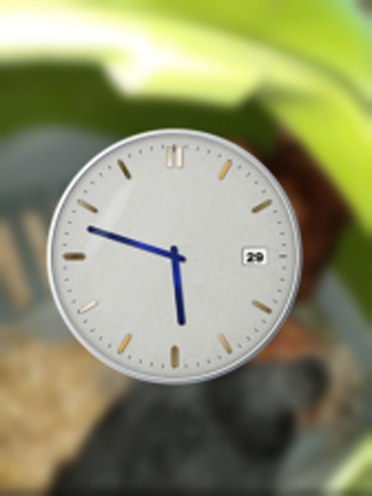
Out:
5,48
